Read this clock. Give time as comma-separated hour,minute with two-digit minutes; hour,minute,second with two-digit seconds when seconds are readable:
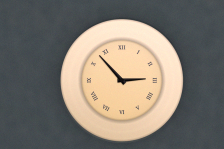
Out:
2,53
